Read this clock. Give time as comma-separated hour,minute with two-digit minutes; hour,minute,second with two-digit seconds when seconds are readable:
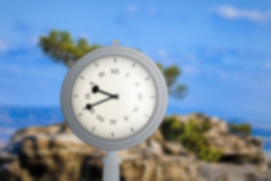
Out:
9,41
